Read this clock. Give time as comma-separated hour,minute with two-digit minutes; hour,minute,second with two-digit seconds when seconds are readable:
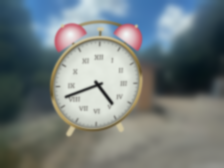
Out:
4,42
